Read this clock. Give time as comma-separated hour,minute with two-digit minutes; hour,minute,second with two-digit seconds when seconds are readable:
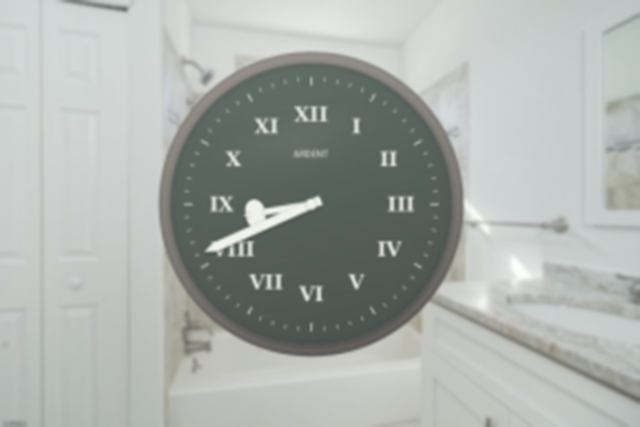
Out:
8,41
